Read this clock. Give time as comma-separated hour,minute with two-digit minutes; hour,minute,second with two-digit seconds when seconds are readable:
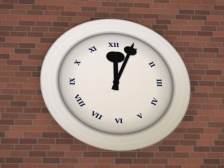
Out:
12,04
